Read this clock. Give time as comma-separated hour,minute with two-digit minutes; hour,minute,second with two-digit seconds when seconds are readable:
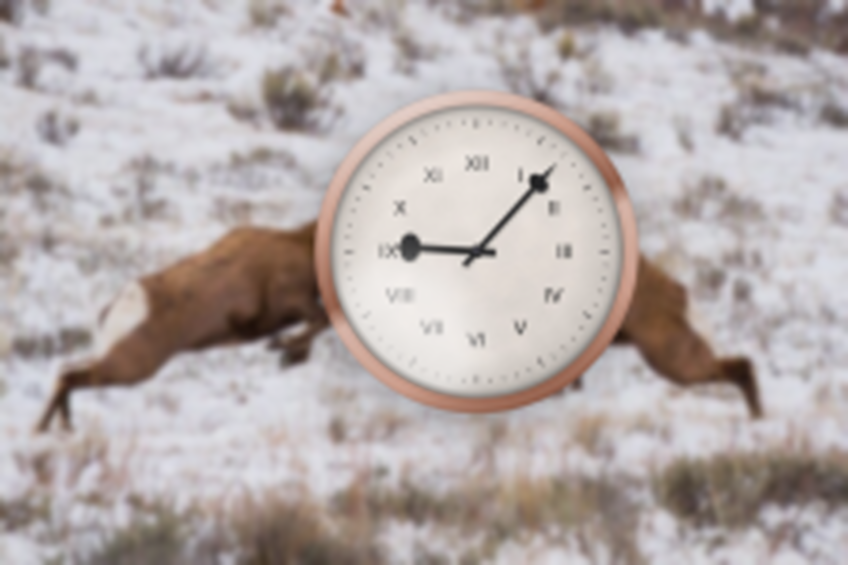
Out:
9,07
